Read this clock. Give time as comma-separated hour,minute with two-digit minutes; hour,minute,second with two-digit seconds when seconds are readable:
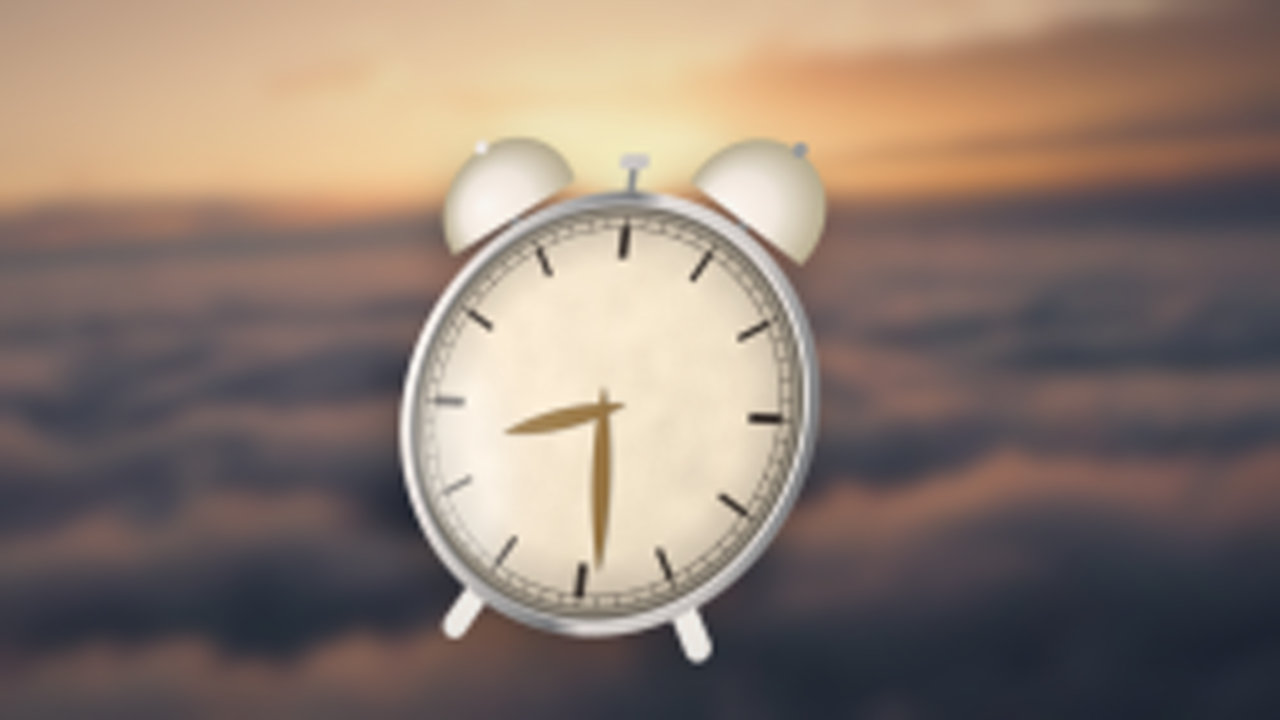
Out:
8,29
